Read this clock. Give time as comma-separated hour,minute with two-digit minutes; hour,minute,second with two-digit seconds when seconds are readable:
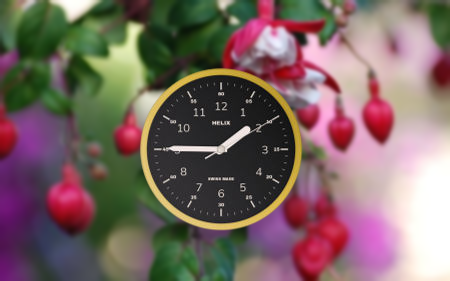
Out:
1,45,10
